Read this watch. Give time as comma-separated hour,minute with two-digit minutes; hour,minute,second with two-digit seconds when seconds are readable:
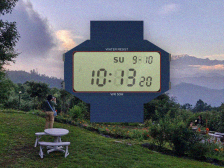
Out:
10,13,20
